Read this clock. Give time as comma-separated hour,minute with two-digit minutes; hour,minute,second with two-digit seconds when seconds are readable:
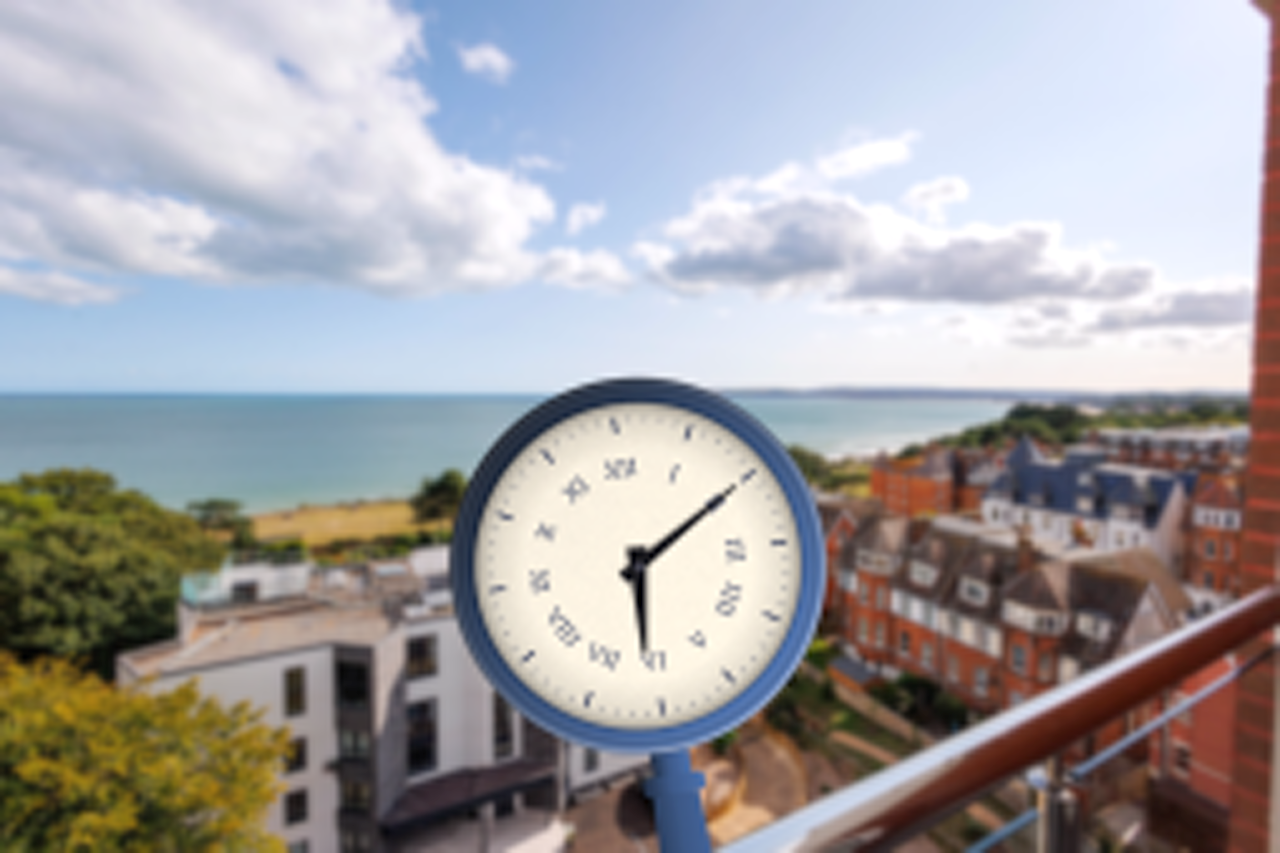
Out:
6,10
